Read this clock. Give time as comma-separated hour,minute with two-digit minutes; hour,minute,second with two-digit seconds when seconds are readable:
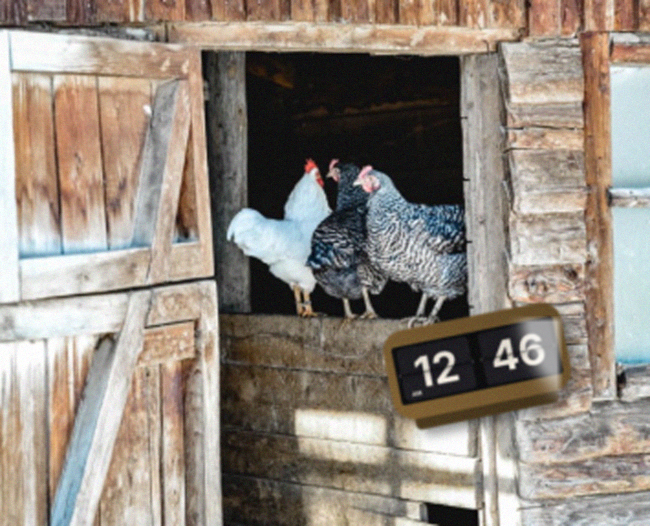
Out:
12,46
